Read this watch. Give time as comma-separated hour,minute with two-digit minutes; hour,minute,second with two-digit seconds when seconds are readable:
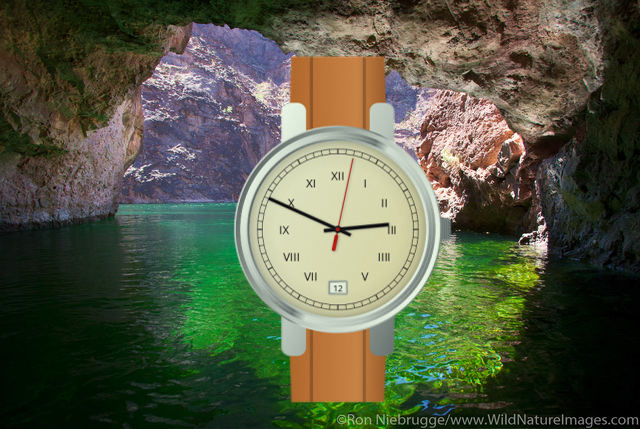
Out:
2,49,02
